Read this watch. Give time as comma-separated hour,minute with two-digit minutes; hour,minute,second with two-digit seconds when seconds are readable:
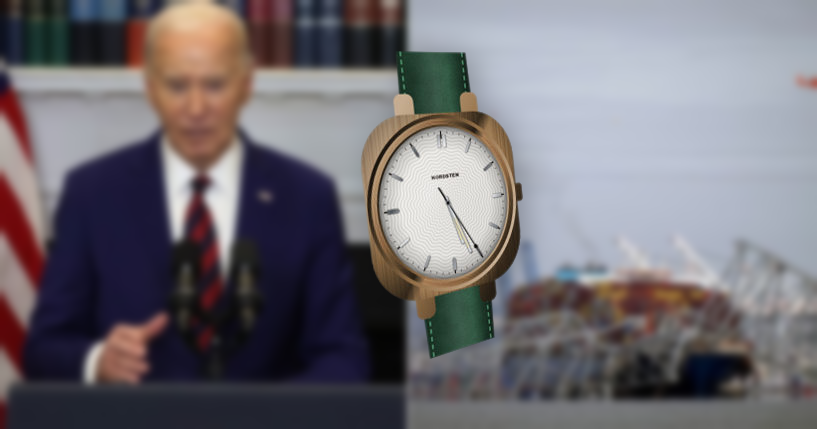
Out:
5,26,25
